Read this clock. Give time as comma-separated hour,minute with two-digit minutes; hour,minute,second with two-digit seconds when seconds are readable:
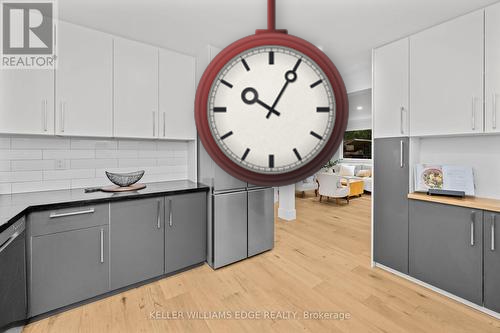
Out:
10,05
